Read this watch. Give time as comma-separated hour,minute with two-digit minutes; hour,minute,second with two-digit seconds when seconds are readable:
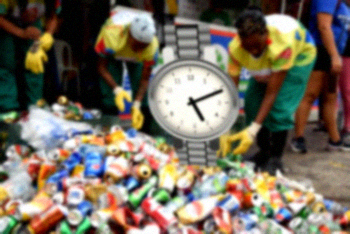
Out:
5,11
